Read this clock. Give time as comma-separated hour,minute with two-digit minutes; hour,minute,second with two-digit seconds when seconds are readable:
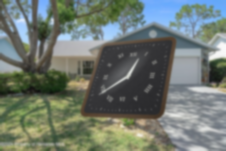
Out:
12,39
